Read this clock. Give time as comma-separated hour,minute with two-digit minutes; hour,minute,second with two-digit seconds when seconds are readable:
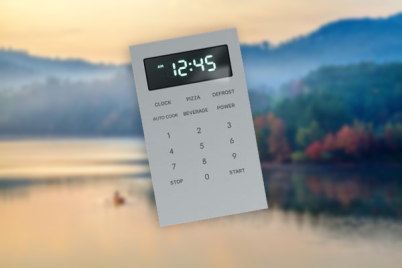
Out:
12,45
